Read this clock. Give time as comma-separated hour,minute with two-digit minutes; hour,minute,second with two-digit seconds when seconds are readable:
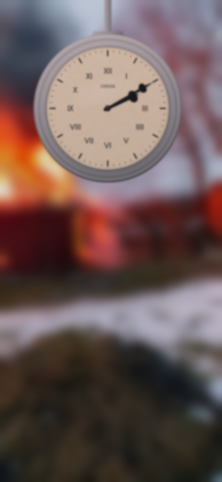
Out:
2,10
